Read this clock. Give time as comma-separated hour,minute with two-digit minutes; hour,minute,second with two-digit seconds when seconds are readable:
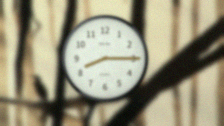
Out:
8,15
